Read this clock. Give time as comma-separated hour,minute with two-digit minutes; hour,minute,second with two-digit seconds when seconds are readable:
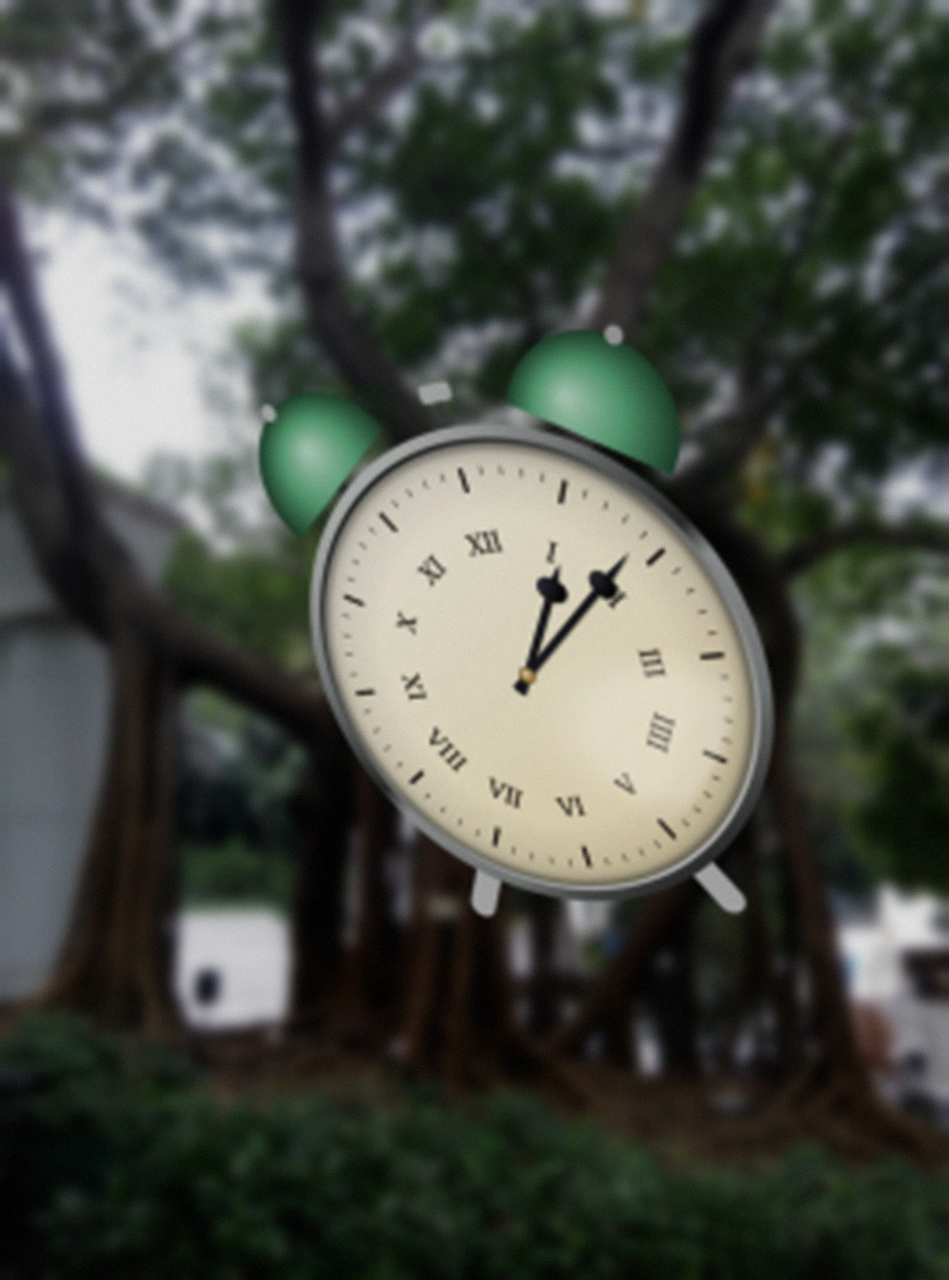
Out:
1,09
